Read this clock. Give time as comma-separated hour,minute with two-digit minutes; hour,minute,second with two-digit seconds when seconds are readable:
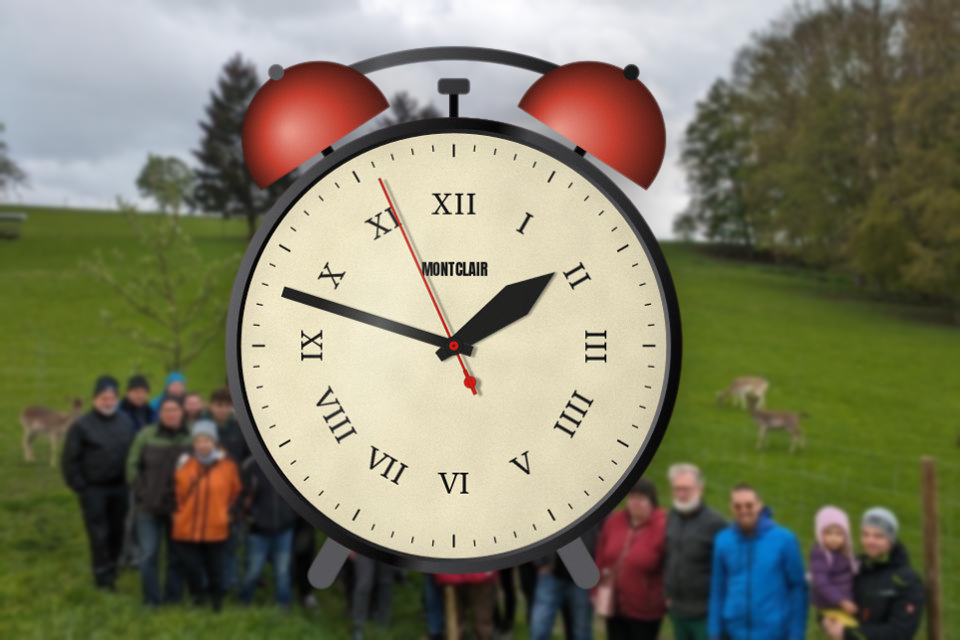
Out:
1,47,56
